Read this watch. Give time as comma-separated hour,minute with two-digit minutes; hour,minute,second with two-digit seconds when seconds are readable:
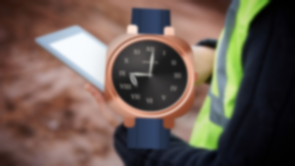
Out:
9,01
